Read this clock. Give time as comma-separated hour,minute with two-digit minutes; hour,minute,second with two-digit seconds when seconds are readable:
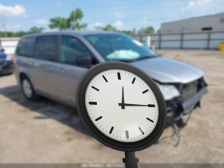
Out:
12,15
